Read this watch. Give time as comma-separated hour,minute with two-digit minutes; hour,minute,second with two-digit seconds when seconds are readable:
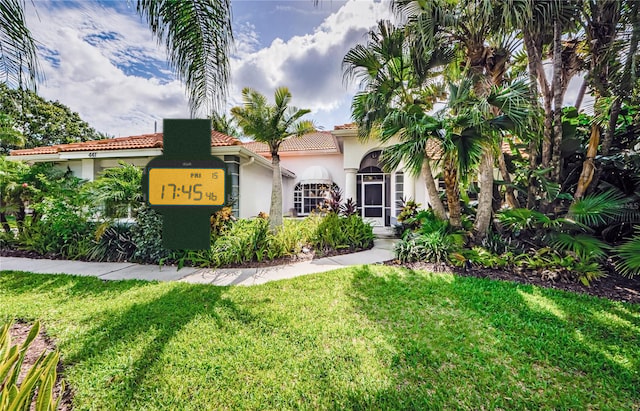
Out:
17,45,46
